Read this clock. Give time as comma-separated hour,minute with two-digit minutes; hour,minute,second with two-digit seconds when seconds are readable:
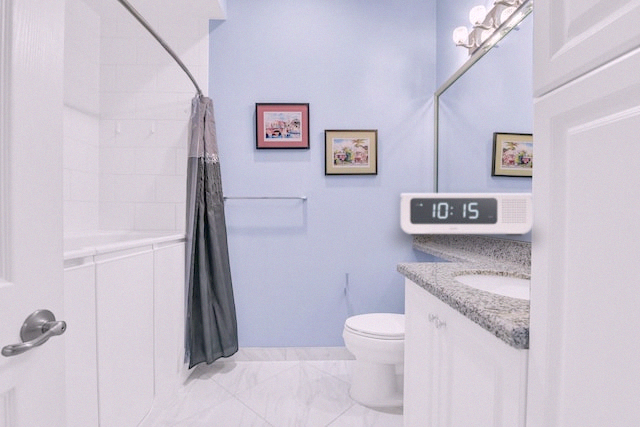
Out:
10,15
